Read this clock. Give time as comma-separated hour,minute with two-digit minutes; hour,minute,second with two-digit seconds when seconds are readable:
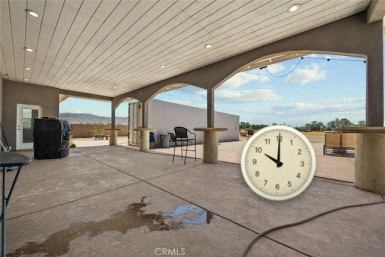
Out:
10,00
